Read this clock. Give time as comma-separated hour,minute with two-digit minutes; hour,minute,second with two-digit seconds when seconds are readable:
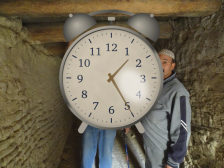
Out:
1,25
